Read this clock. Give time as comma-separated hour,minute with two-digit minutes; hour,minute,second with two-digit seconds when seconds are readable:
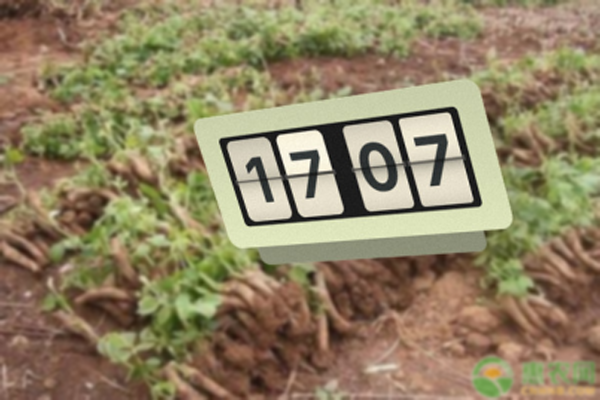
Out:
17,07
